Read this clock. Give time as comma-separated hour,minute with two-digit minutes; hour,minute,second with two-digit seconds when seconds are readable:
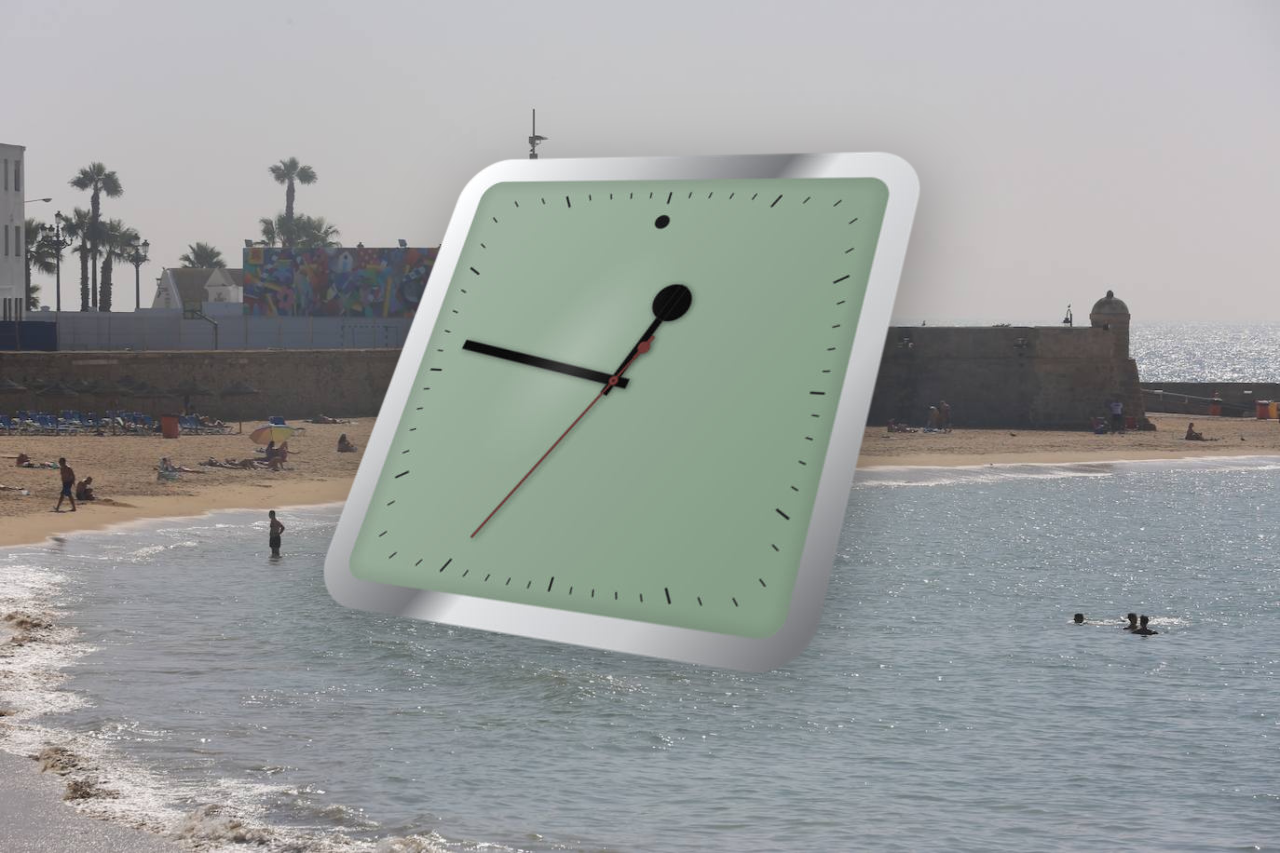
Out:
12,46,35
